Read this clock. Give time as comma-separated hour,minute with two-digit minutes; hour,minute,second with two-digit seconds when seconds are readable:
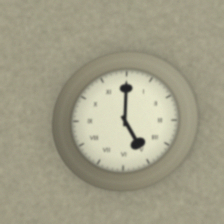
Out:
5,00
